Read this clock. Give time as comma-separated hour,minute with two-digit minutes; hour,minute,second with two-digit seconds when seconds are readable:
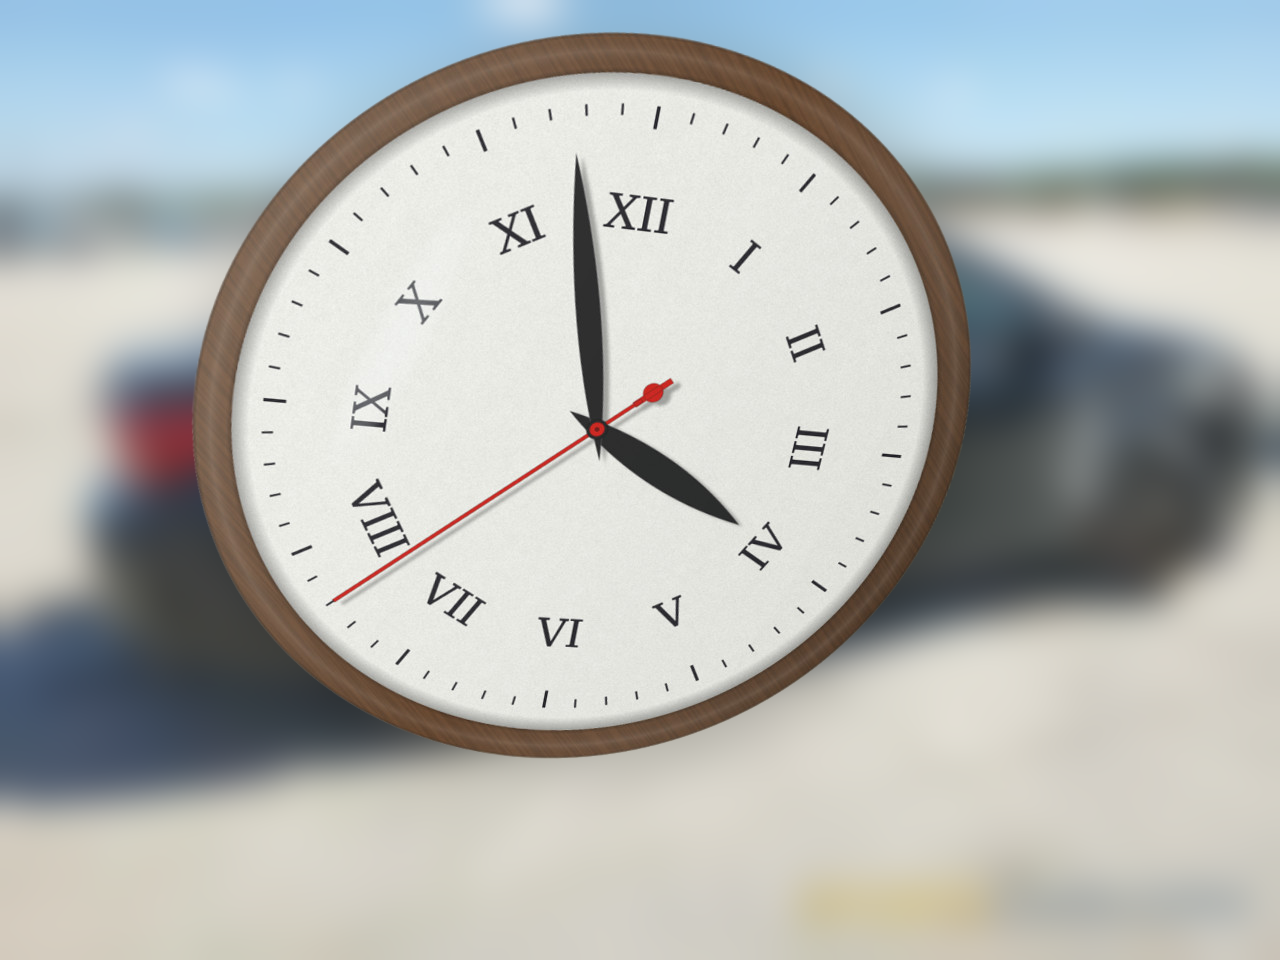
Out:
3,57,38
